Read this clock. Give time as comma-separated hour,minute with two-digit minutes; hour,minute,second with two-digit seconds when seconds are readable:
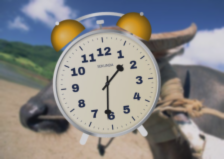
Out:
1,31
